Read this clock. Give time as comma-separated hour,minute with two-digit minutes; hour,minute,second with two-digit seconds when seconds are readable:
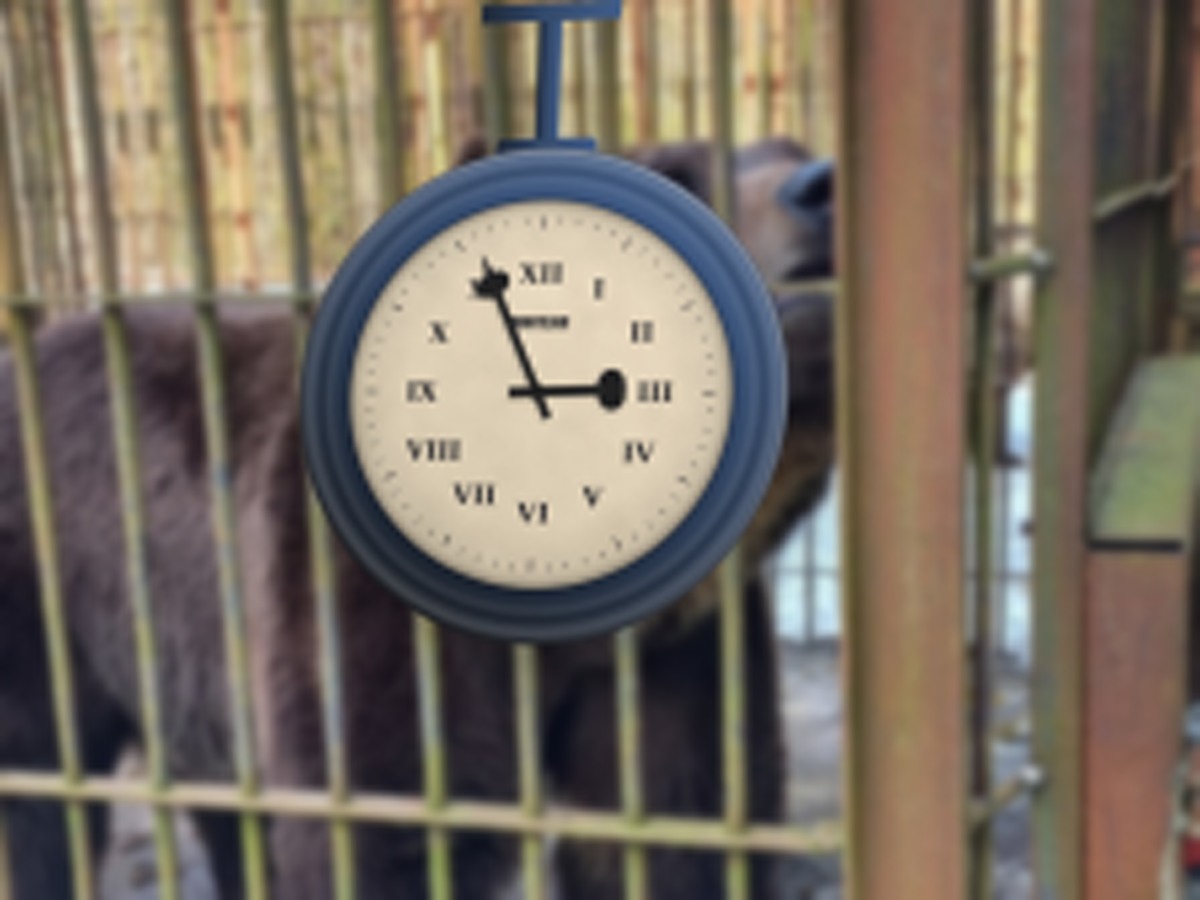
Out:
2,56
